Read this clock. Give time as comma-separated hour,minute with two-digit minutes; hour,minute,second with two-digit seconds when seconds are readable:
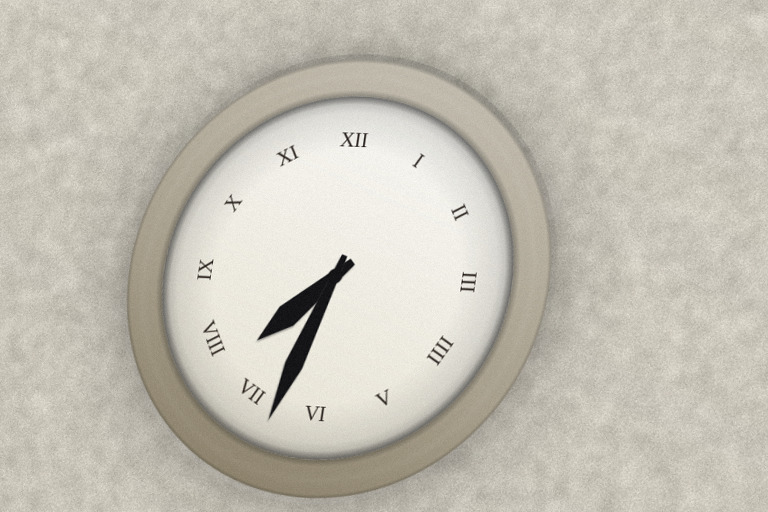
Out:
7,33
